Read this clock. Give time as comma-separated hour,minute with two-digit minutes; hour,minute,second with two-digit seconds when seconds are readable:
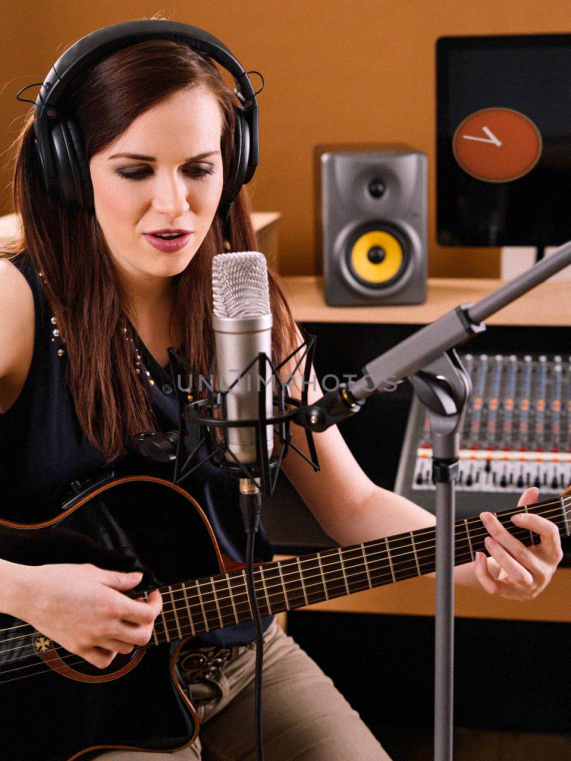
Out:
10,47
